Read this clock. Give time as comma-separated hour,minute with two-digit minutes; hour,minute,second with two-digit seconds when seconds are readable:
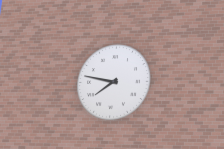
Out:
7,47
